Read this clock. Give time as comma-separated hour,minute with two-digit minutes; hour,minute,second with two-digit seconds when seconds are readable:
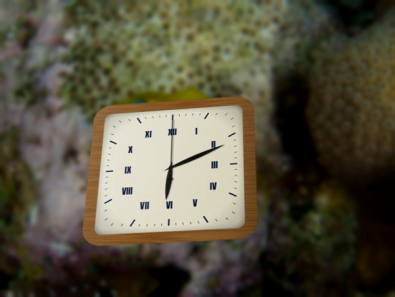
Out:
6,11,00
